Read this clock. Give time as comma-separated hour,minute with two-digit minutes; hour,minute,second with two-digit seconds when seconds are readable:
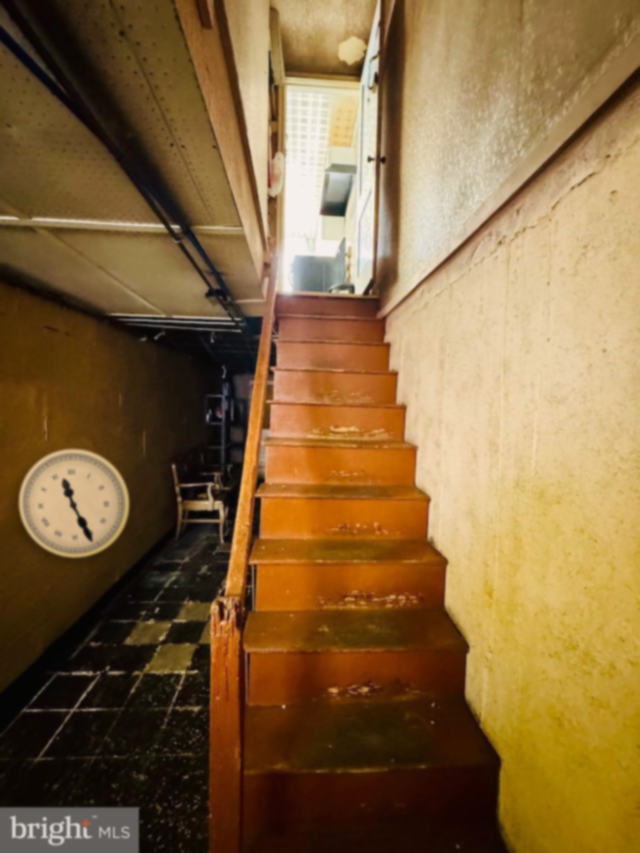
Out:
11,26
